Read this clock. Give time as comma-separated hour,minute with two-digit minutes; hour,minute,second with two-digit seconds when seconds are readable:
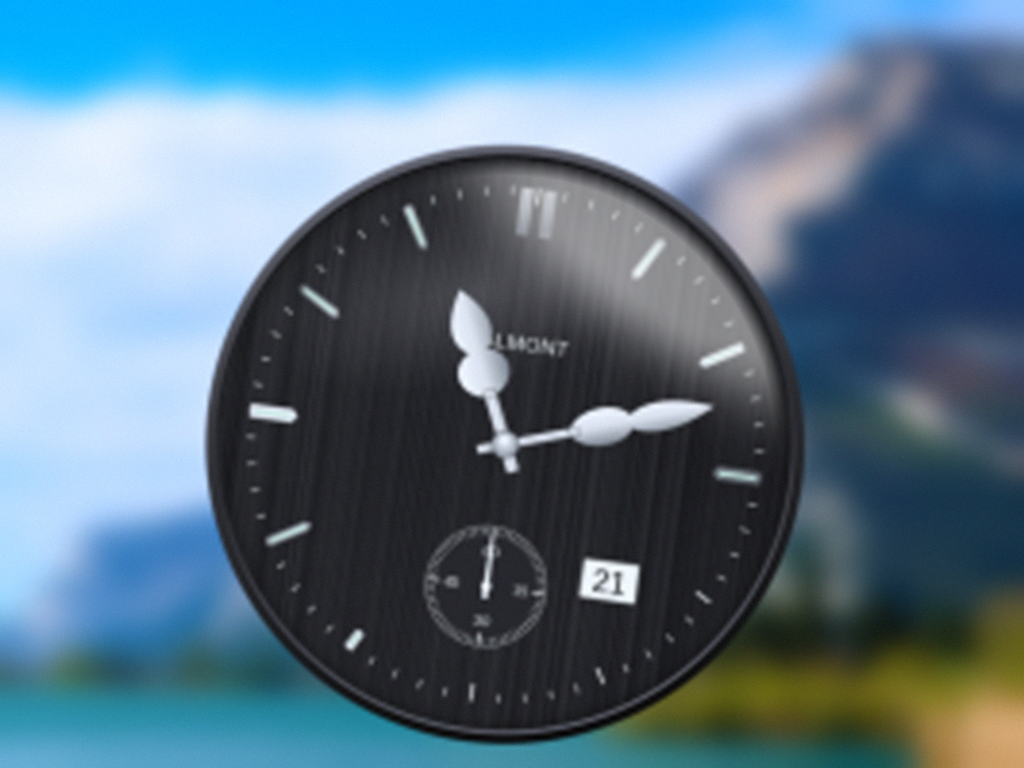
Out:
11,12
